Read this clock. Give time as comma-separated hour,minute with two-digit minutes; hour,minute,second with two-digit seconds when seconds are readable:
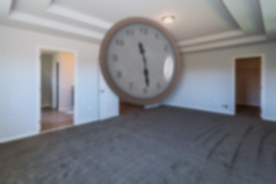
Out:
11,29
